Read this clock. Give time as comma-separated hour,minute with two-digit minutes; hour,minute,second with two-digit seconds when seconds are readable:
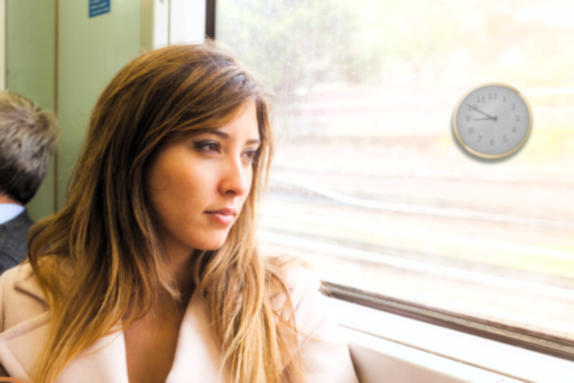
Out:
8,50
